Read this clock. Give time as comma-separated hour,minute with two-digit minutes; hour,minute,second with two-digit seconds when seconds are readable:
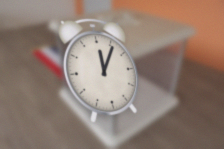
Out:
12,06
